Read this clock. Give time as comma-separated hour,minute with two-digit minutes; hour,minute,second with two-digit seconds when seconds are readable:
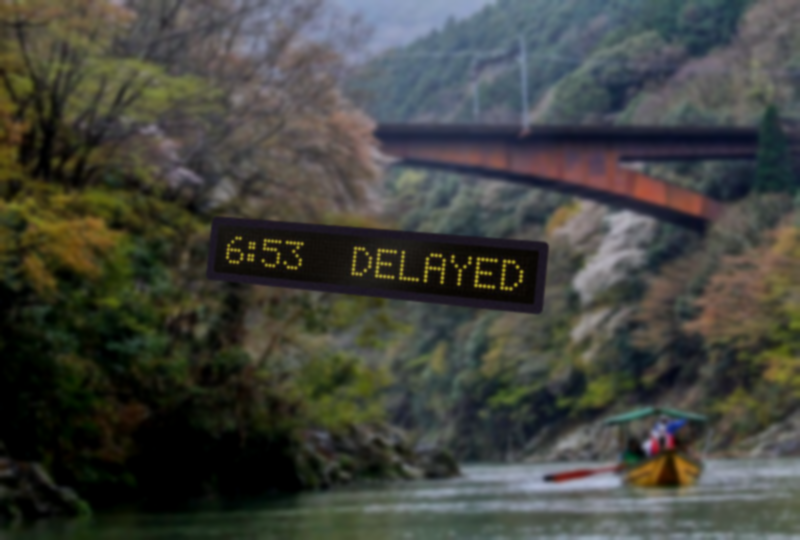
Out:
6,53
